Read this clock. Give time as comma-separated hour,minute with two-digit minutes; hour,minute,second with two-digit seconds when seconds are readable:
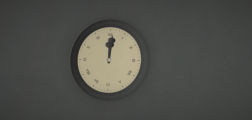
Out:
12,01
